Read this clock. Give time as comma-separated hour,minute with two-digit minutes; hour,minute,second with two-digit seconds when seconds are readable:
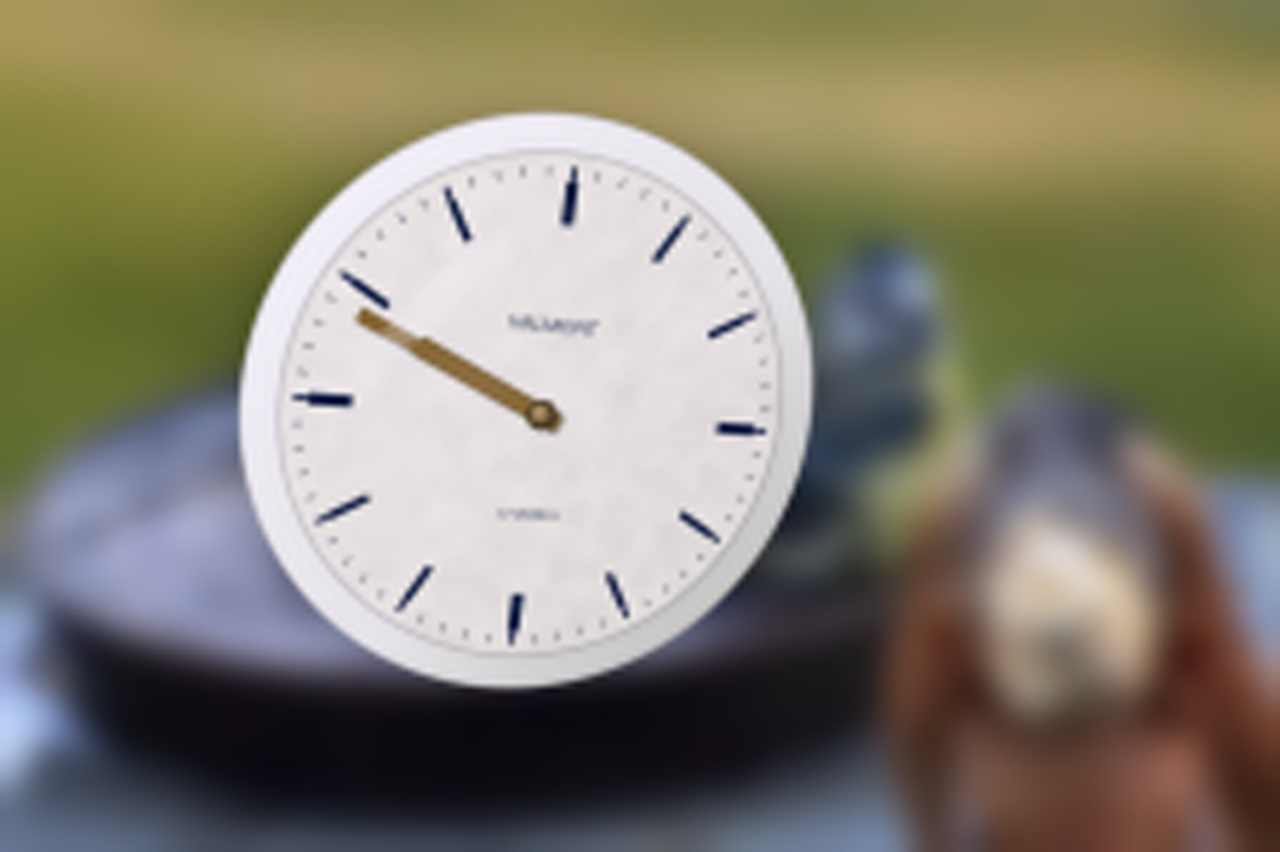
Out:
9,49
